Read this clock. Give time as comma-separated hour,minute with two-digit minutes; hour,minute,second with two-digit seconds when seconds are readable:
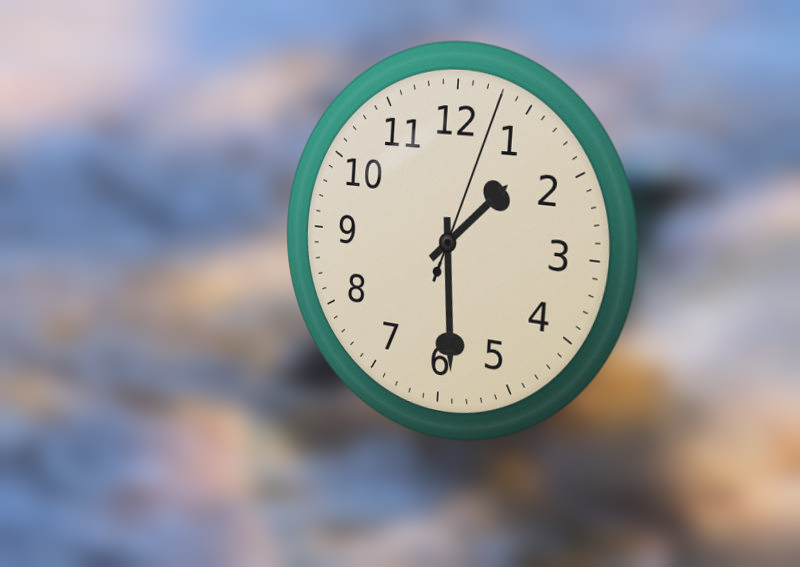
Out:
1,29,03
